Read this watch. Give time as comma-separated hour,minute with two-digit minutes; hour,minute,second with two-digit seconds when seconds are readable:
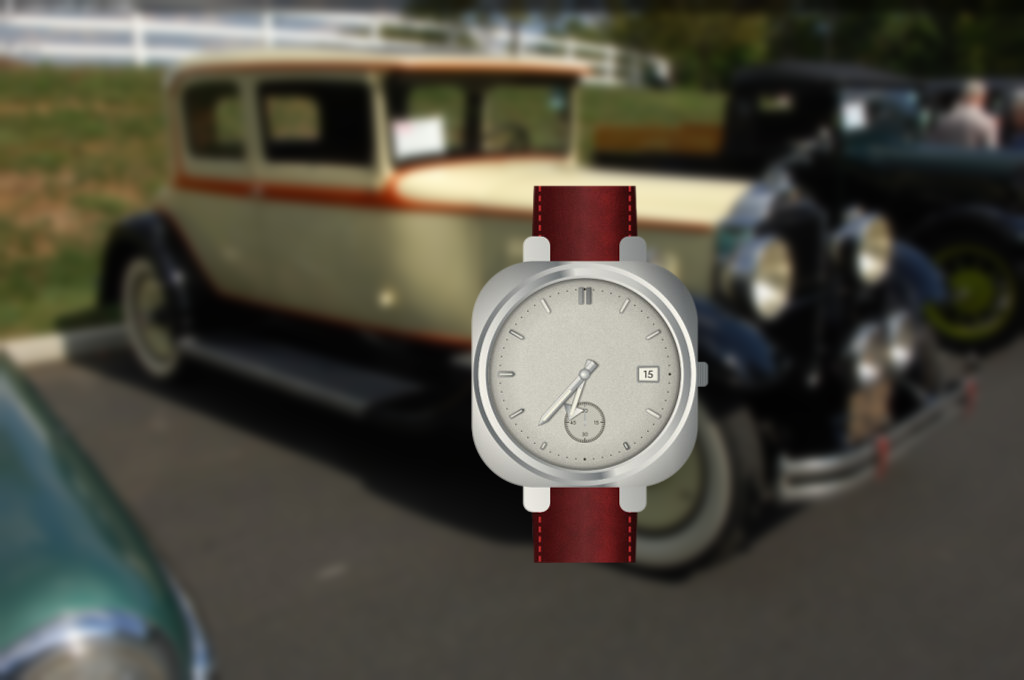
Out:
6,37
